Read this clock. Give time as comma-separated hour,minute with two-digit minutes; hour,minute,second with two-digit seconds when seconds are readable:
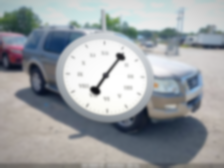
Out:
7,06
